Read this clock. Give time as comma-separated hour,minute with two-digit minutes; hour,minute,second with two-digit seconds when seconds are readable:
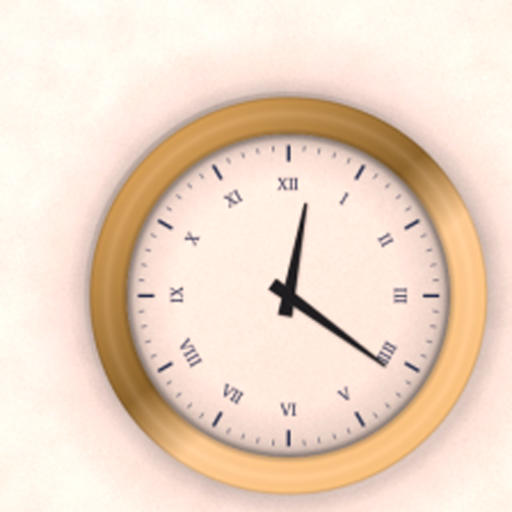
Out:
12,21
